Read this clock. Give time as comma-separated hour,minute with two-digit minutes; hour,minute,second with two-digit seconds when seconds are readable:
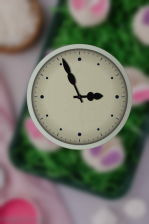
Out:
2,56
